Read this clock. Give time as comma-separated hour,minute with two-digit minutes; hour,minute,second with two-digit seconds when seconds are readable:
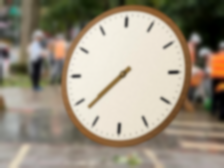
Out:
7,38
